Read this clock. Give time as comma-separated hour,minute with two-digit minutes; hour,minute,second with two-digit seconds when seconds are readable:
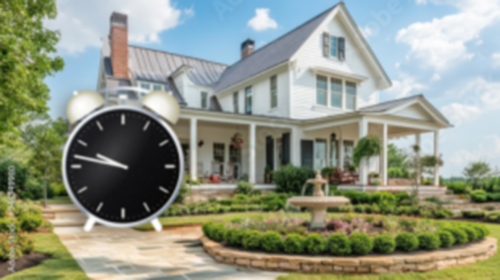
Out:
9,47
